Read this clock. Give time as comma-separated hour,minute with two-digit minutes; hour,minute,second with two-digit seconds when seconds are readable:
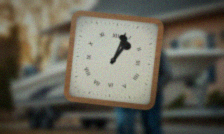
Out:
1,03
